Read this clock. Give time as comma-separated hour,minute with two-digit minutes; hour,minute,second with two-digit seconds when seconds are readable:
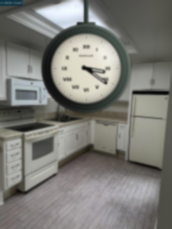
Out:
3,21
